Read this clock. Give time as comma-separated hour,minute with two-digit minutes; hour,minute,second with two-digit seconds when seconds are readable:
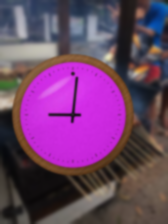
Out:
9,01
